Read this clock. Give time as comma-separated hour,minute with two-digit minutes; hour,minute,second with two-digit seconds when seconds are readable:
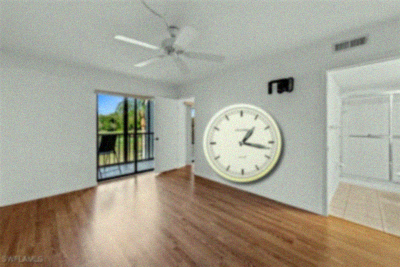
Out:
1,17
